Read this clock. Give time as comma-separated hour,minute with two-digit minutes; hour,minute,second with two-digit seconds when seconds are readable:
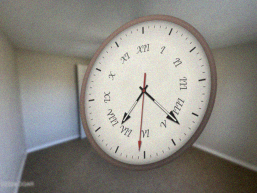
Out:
7,22,31
